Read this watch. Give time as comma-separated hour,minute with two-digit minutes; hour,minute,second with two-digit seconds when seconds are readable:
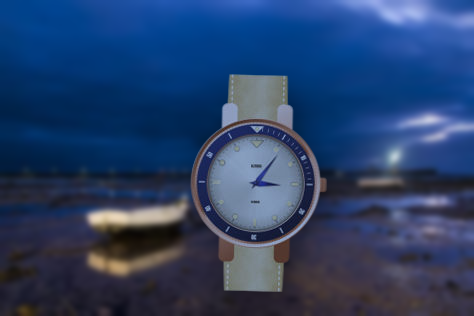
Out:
3,06
